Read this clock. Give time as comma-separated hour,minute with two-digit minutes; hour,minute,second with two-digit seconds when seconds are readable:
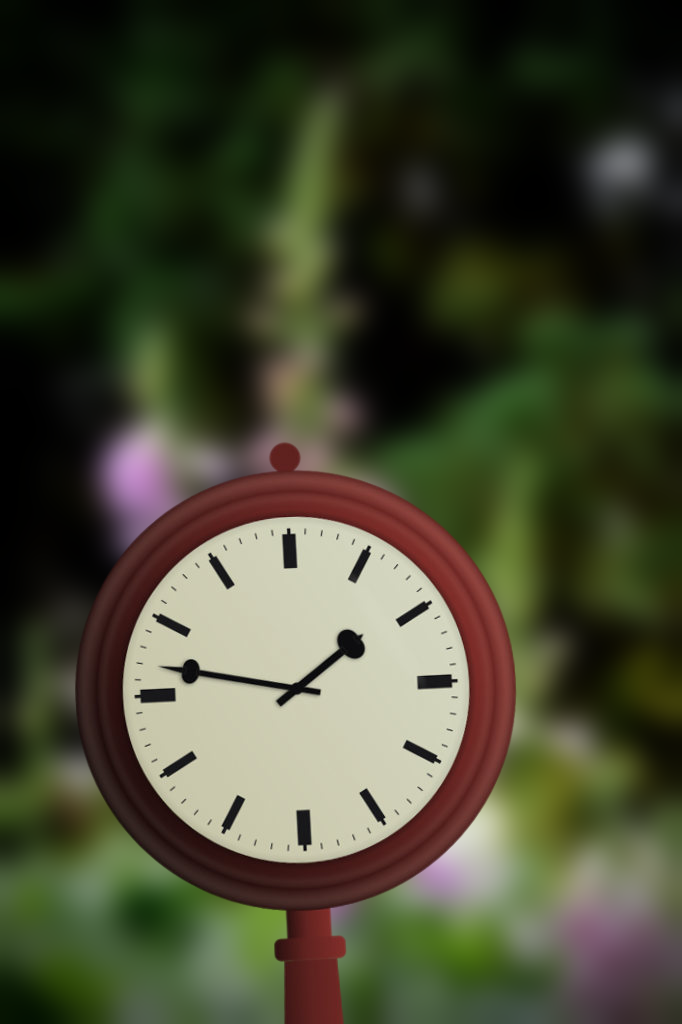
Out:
1,47
